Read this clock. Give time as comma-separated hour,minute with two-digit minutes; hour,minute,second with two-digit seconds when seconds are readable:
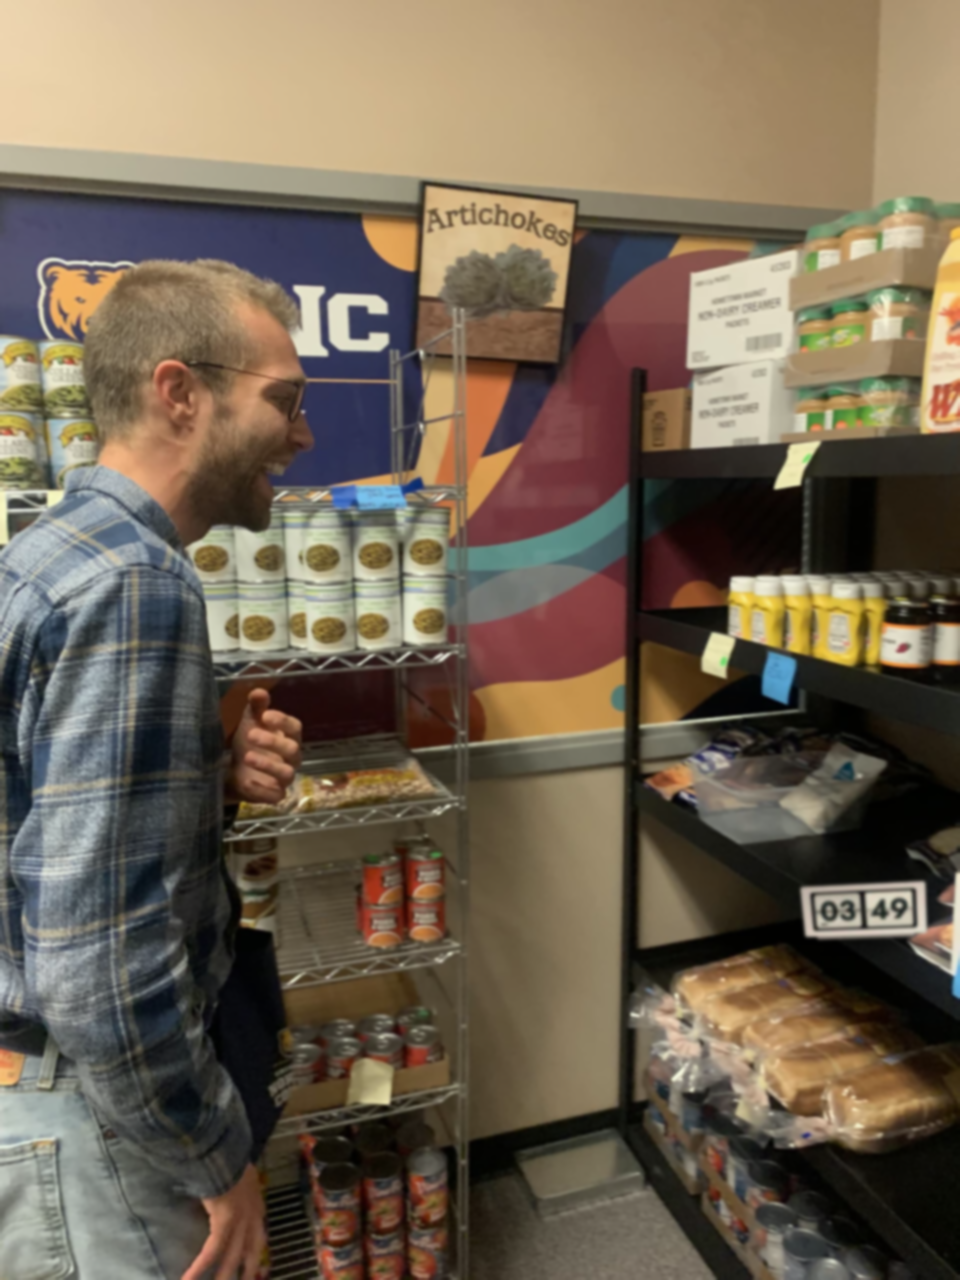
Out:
3,49
